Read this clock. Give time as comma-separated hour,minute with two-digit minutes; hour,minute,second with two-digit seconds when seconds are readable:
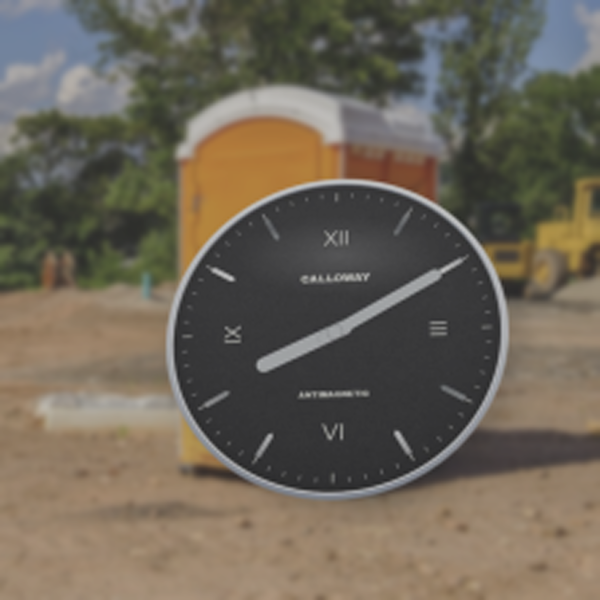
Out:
8,10
